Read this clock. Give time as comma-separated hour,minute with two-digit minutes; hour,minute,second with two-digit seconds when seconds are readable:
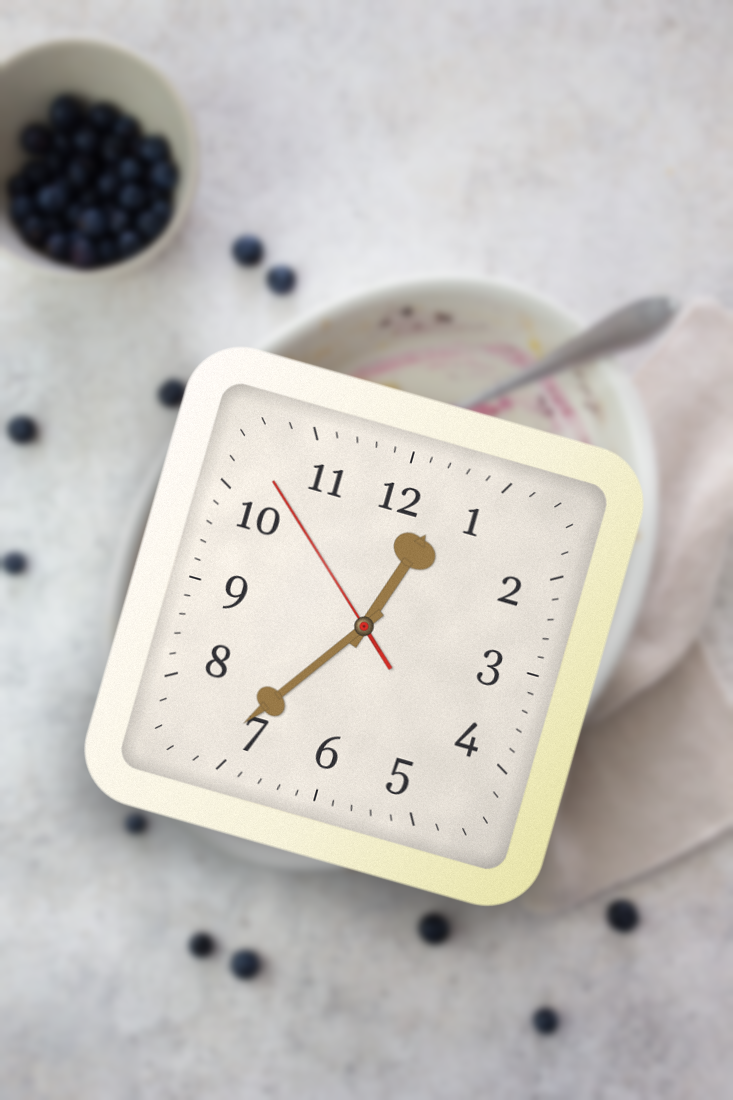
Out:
12,35,52
